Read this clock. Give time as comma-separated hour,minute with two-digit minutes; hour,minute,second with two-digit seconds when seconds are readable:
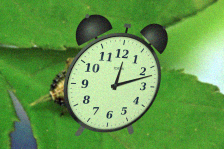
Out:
12,12
